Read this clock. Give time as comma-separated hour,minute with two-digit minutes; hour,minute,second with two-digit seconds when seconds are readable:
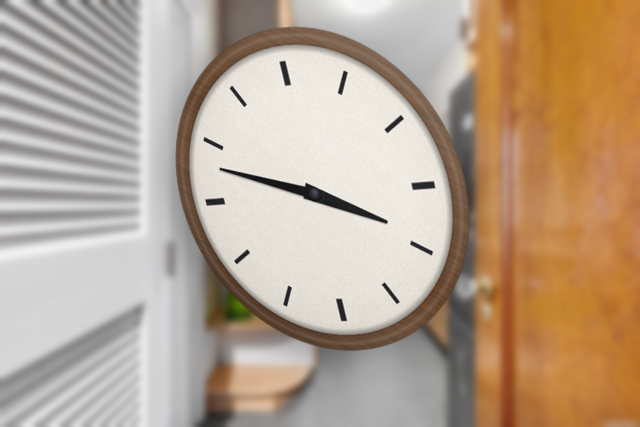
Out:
3,48
